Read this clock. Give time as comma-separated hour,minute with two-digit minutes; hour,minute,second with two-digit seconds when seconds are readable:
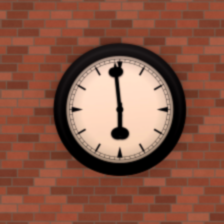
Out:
5,59
